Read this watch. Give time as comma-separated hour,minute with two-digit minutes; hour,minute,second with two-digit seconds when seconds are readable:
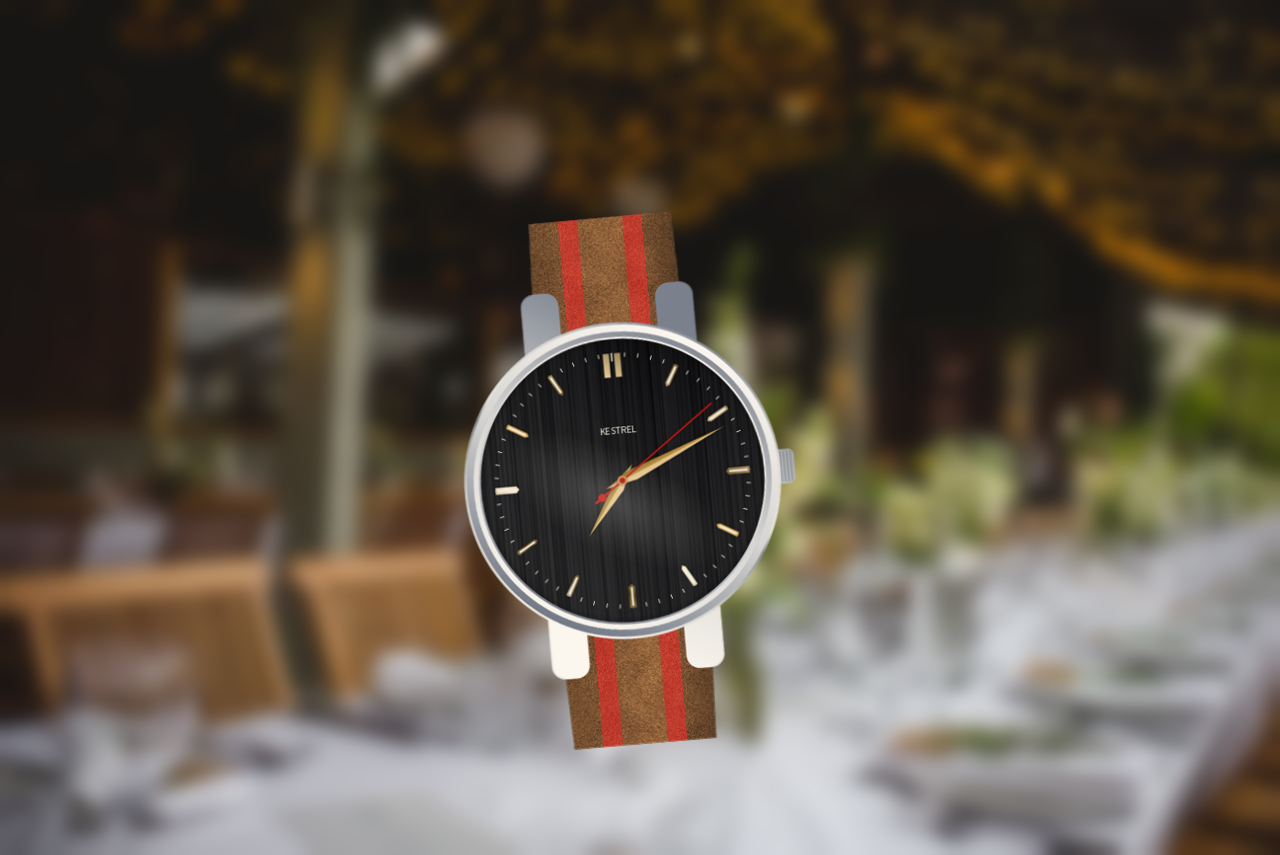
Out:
7,11,09
